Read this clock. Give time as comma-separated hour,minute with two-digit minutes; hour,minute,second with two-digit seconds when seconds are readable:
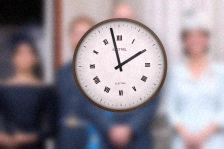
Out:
1,58
